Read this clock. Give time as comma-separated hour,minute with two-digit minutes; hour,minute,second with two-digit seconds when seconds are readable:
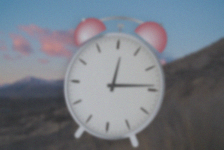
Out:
12,14
